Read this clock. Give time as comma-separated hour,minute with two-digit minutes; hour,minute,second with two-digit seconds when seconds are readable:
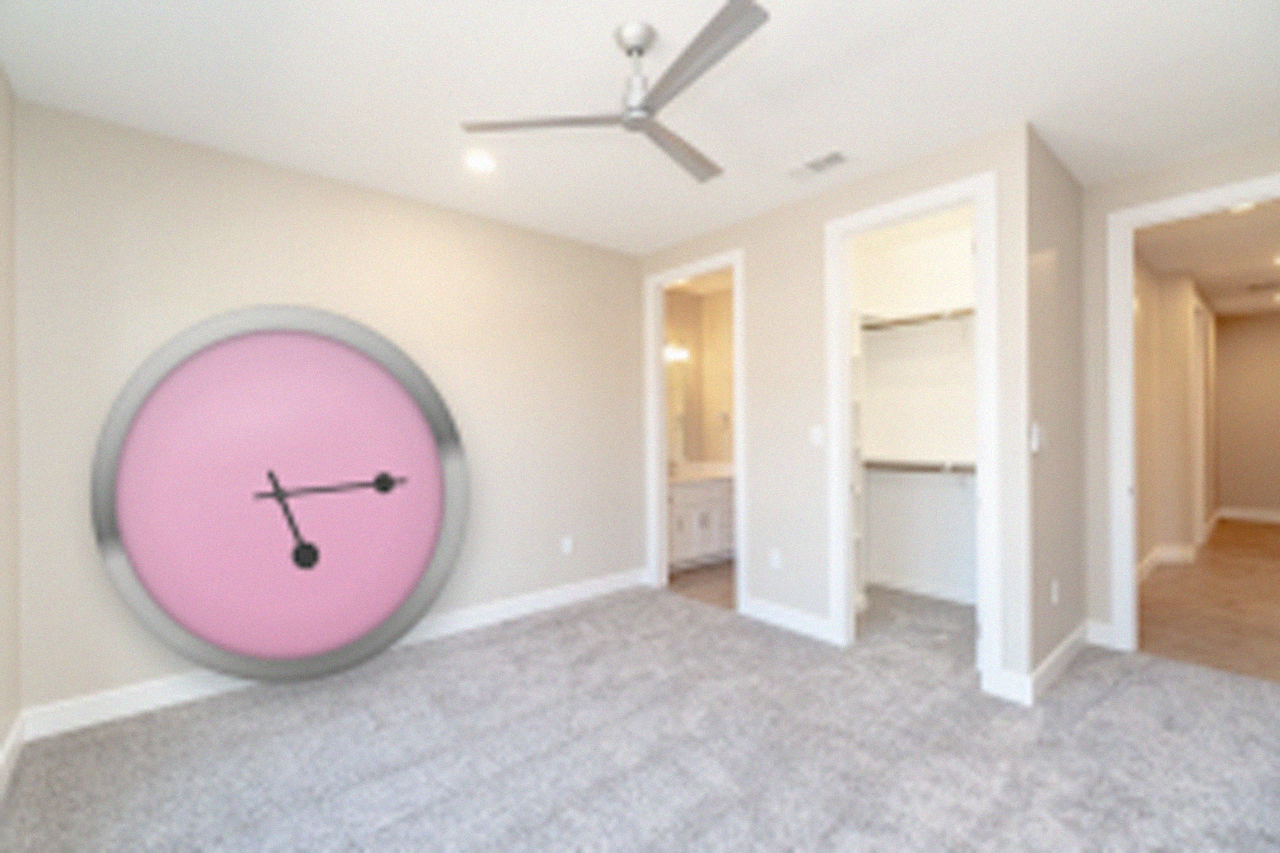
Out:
5,14
